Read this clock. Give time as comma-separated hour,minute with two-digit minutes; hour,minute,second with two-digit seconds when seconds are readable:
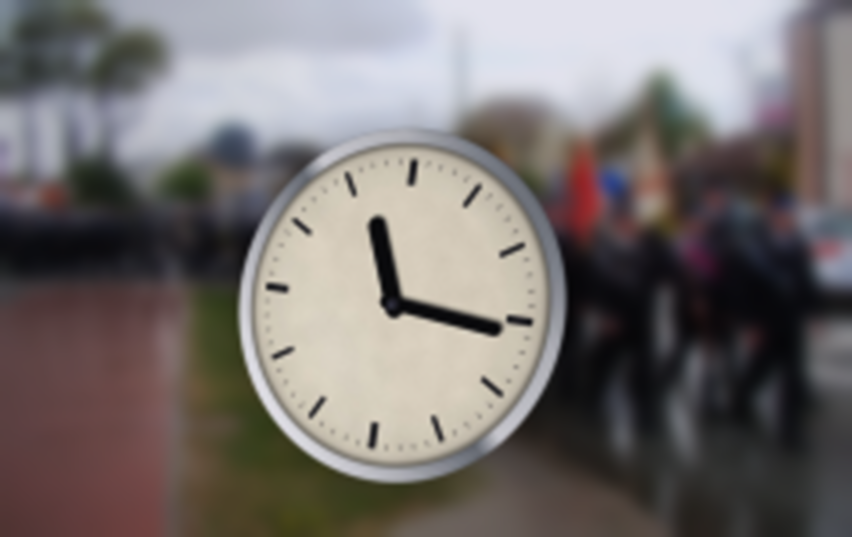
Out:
11,16
